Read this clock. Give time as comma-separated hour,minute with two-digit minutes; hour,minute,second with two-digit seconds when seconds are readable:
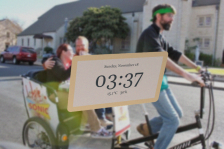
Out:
3,37
